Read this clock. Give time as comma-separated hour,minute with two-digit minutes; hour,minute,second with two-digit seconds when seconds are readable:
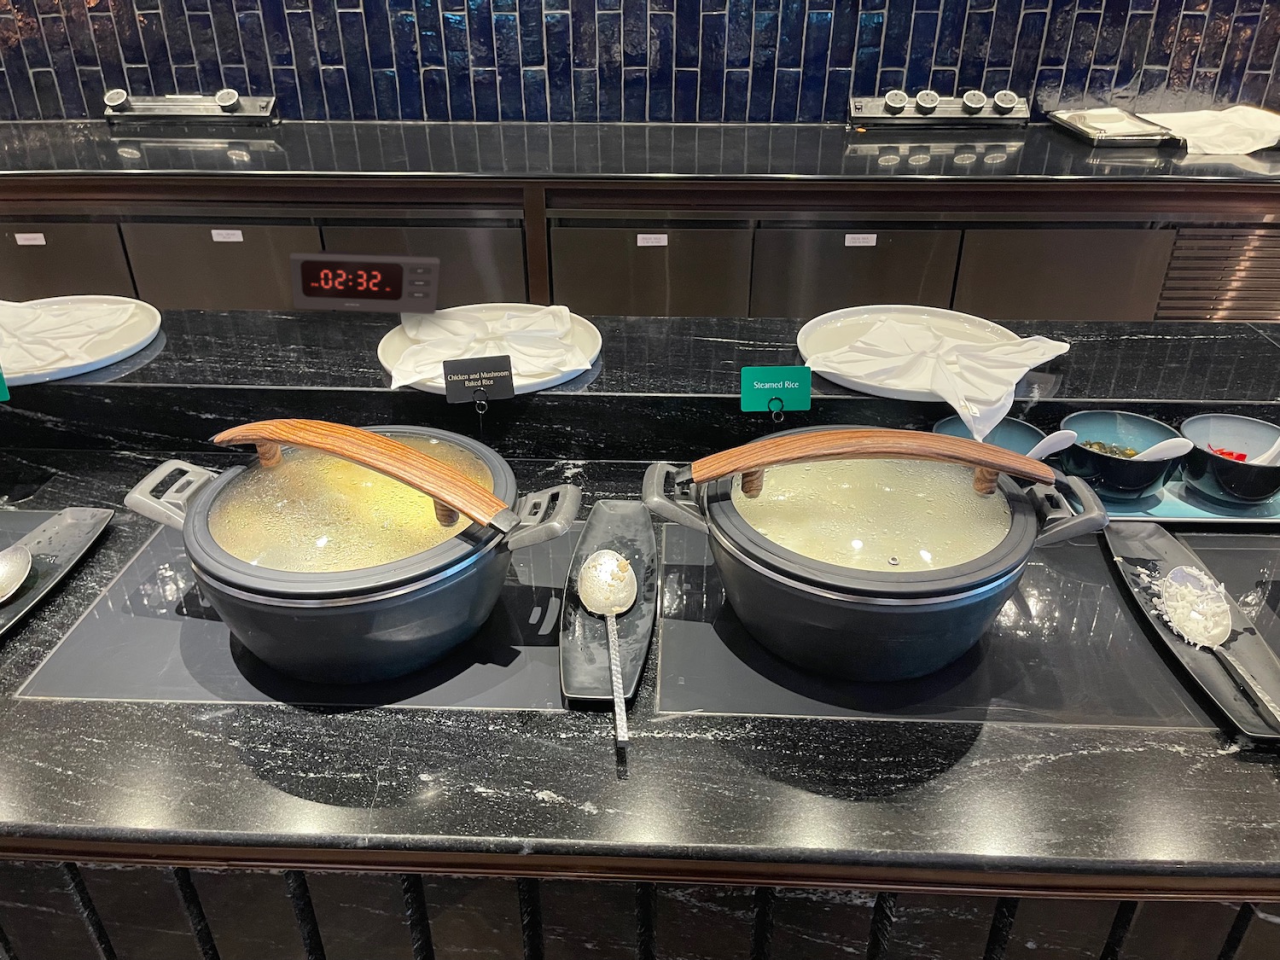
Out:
2,32
